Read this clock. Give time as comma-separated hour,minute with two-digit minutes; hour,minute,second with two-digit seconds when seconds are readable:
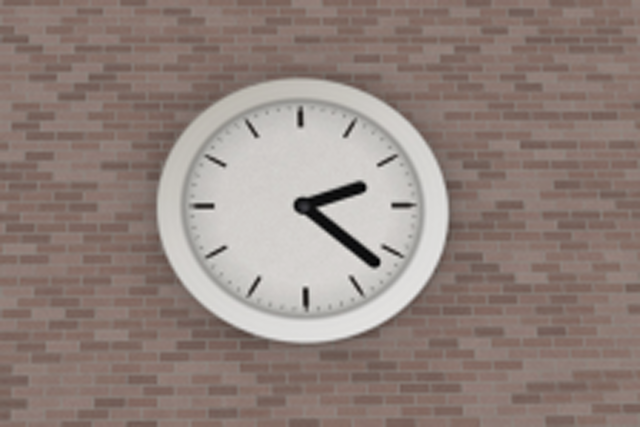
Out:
2,22
